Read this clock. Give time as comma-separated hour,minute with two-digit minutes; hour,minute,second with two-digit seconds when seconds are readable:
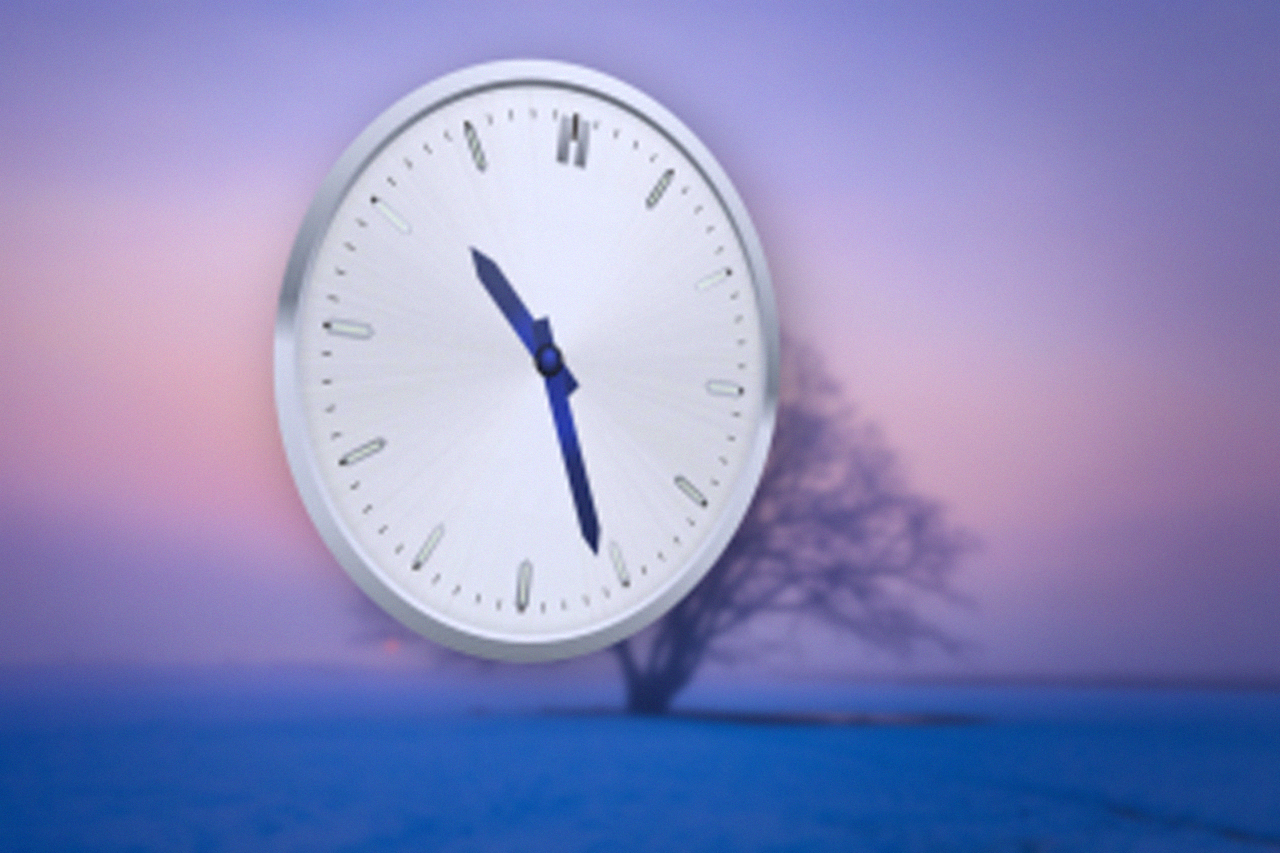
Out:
10,26
